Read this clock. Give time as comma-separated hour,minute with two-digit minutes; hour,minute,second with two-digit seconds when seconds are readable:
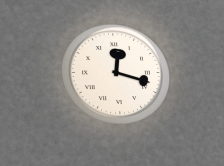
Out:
12,18
